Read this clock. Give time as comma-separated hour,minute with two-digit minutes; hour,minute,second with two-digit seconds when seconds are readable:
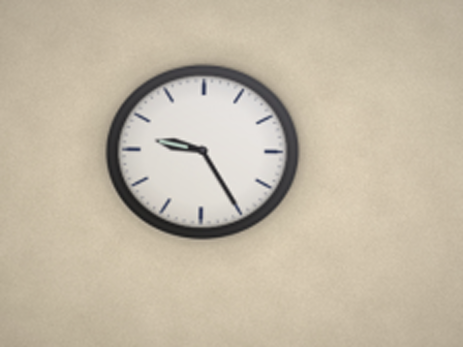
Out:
9,25
